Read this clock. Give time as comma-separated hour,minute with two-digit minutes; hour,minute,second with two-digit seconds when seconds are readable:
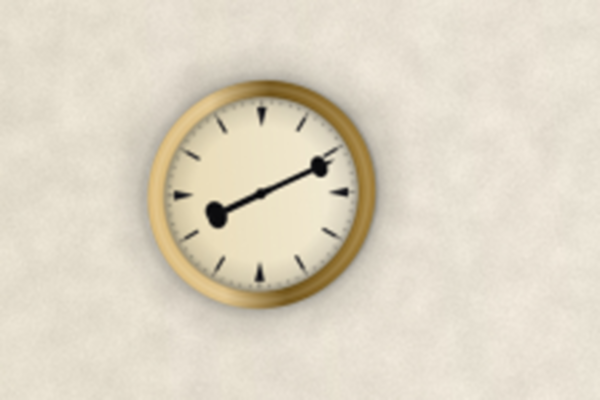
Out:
8,11
